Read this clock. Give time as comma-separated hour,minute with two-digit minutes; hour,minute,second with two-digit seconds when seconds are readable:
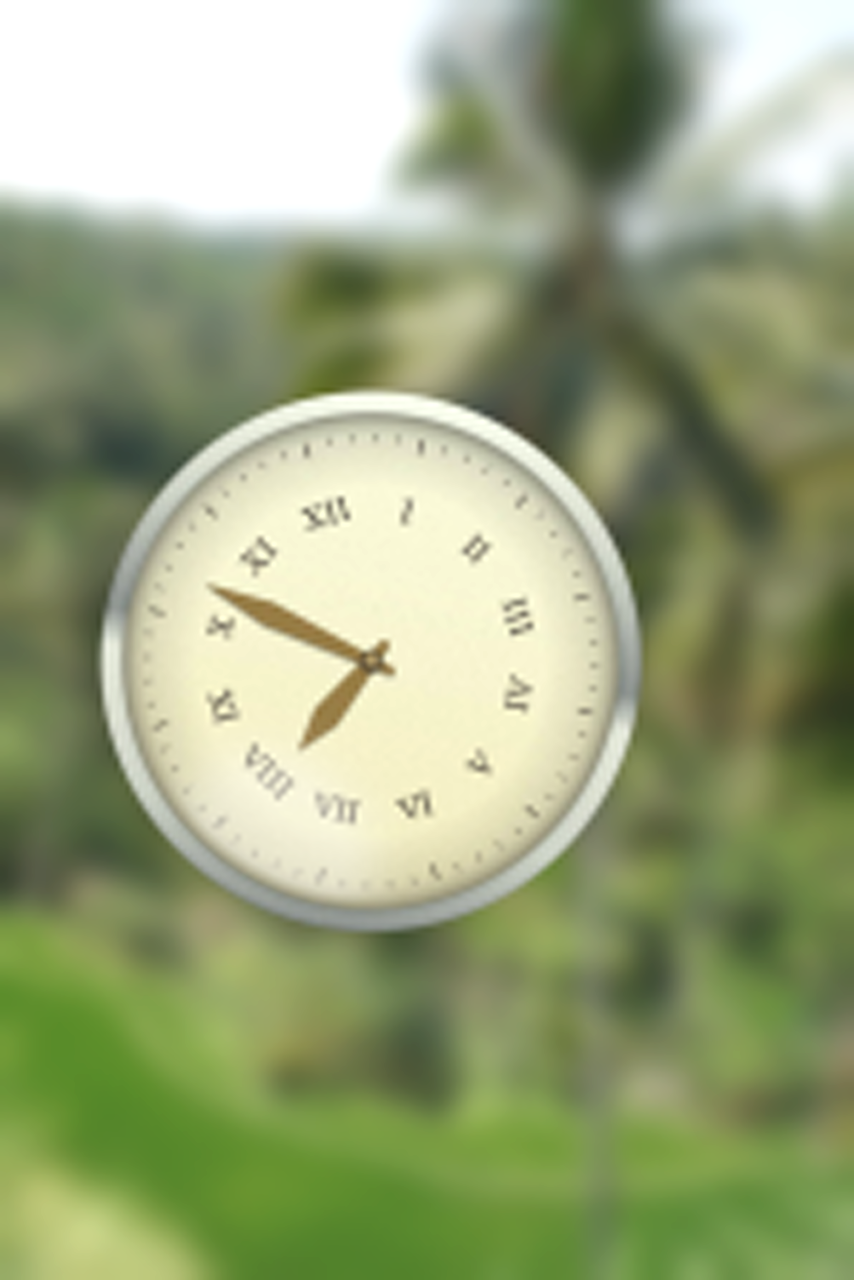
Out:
7,52
